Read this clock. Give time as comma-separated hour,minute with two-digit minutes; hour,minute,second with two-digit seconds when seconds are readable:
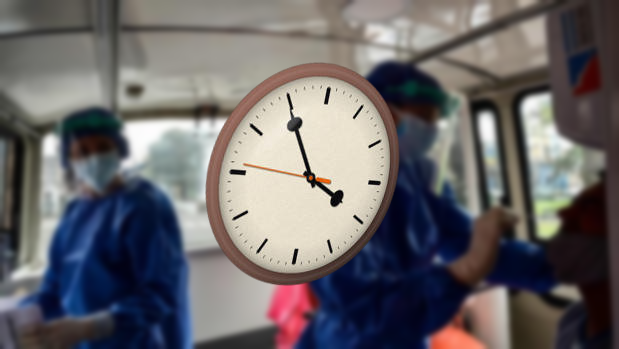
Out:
3,54,46
